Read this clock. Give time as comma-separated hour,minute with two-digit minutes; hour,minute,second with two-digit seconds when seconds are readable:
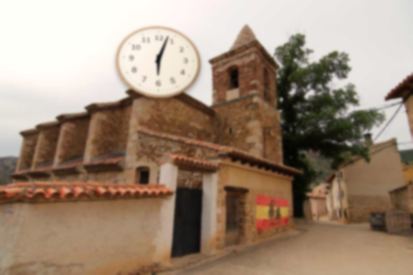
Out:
6,03
